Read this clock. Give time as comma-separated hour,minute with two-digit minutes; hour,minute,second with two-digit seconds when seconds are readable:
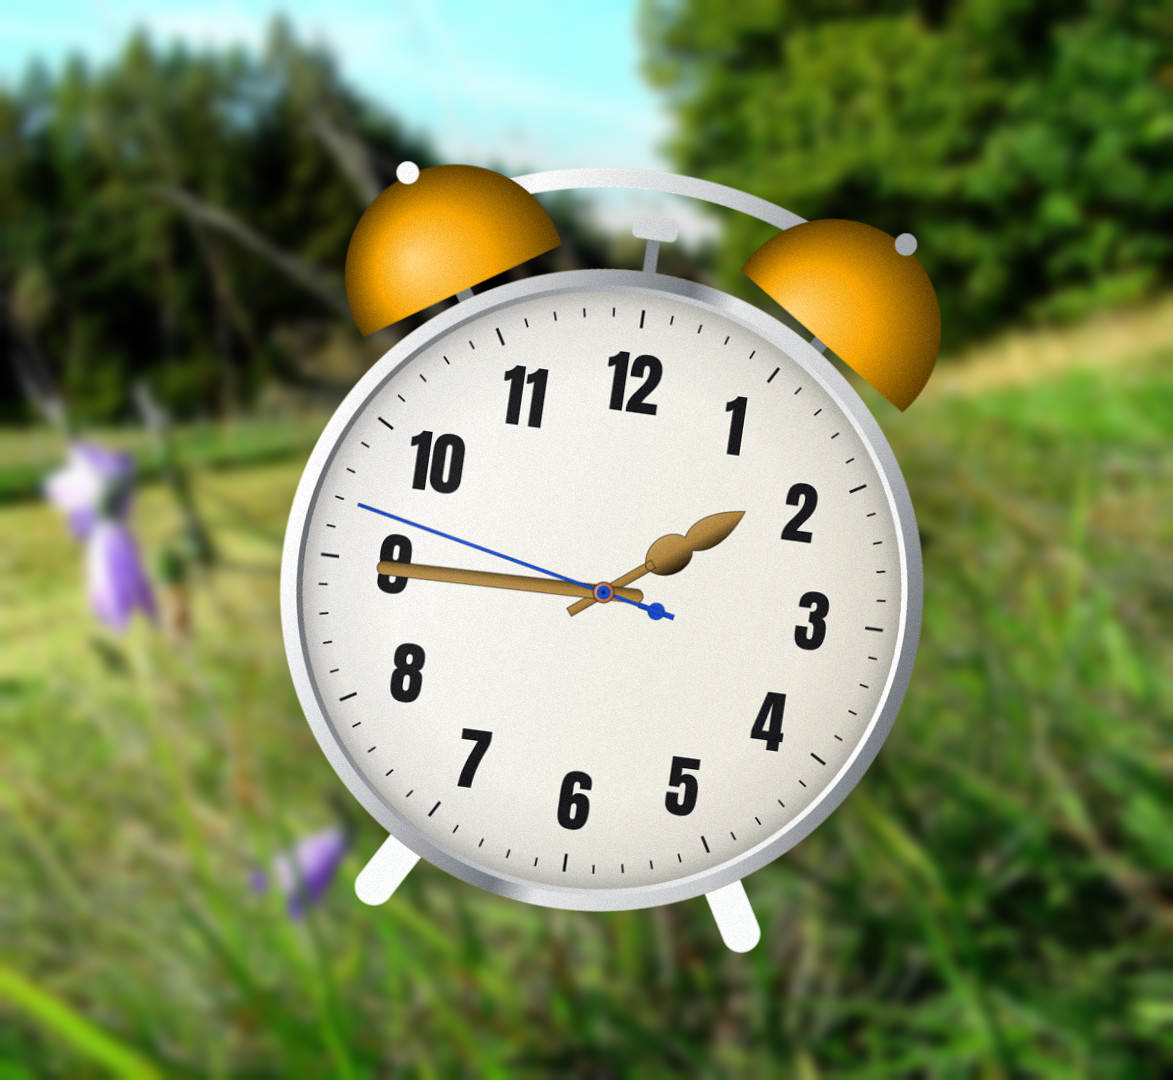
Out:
1,44,47
